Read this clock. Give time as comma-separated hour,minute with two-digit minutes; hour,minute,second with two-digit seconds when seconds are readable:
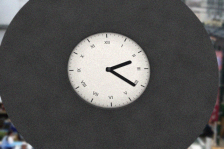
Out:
2,21
